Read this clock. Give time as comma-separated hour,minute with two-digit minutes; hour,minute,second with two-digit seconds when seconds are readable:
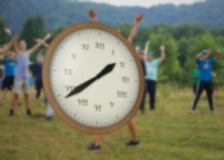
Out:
1,39
